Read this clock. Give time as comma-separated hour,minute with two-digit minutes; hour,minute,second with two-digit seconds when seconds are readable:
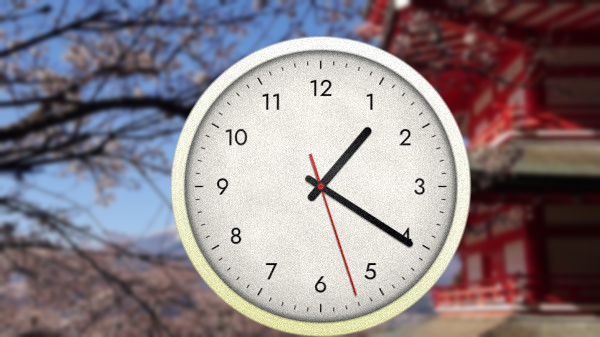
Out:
1,20,27
